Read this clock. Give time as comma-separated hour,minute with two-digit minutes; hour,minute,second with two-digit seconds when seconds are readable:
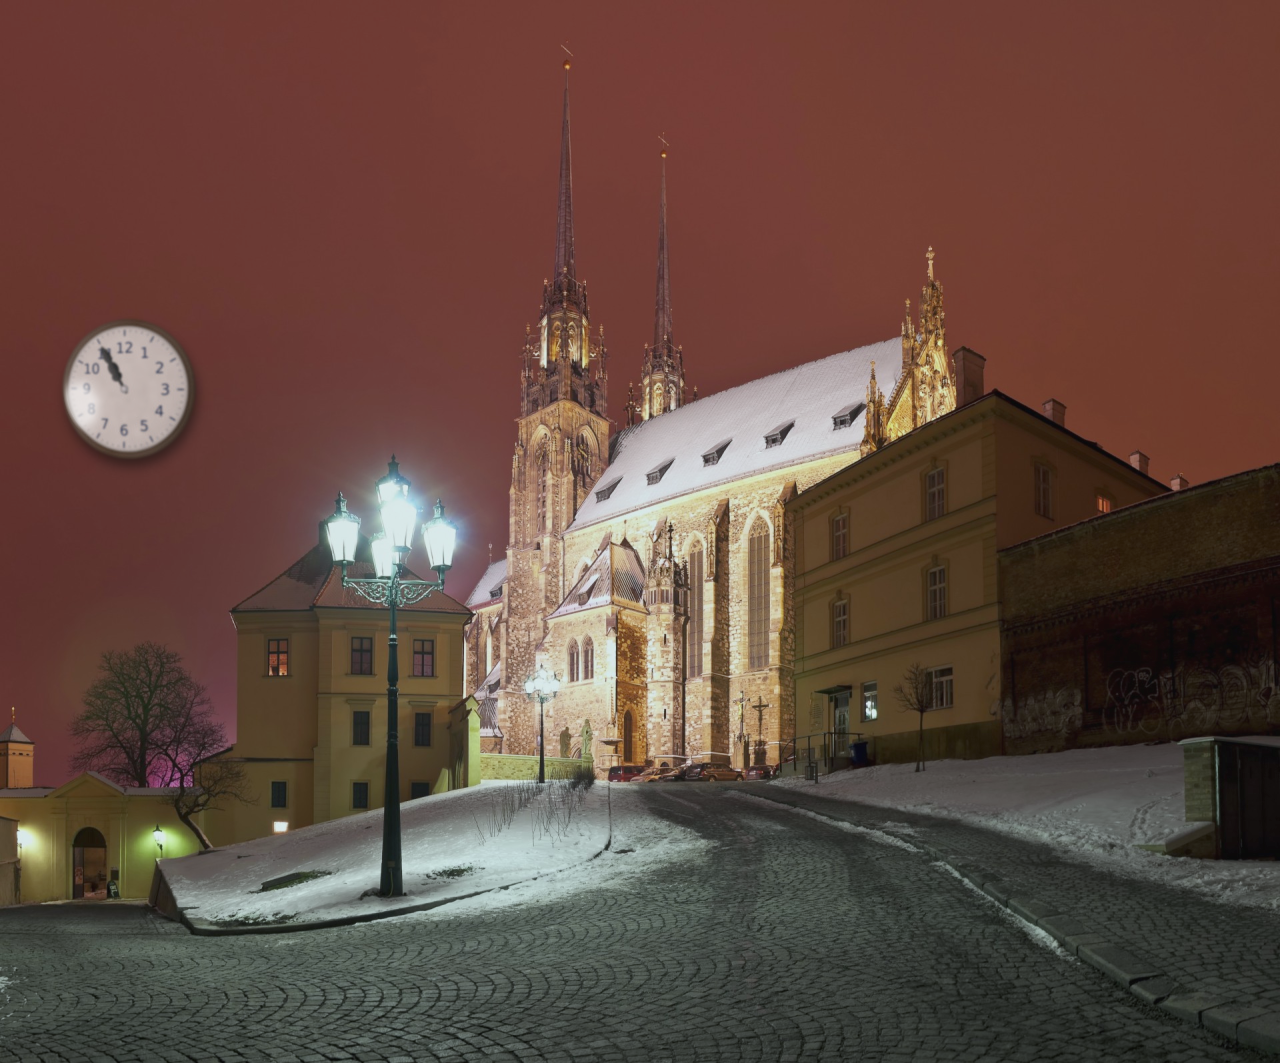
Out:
10,55
